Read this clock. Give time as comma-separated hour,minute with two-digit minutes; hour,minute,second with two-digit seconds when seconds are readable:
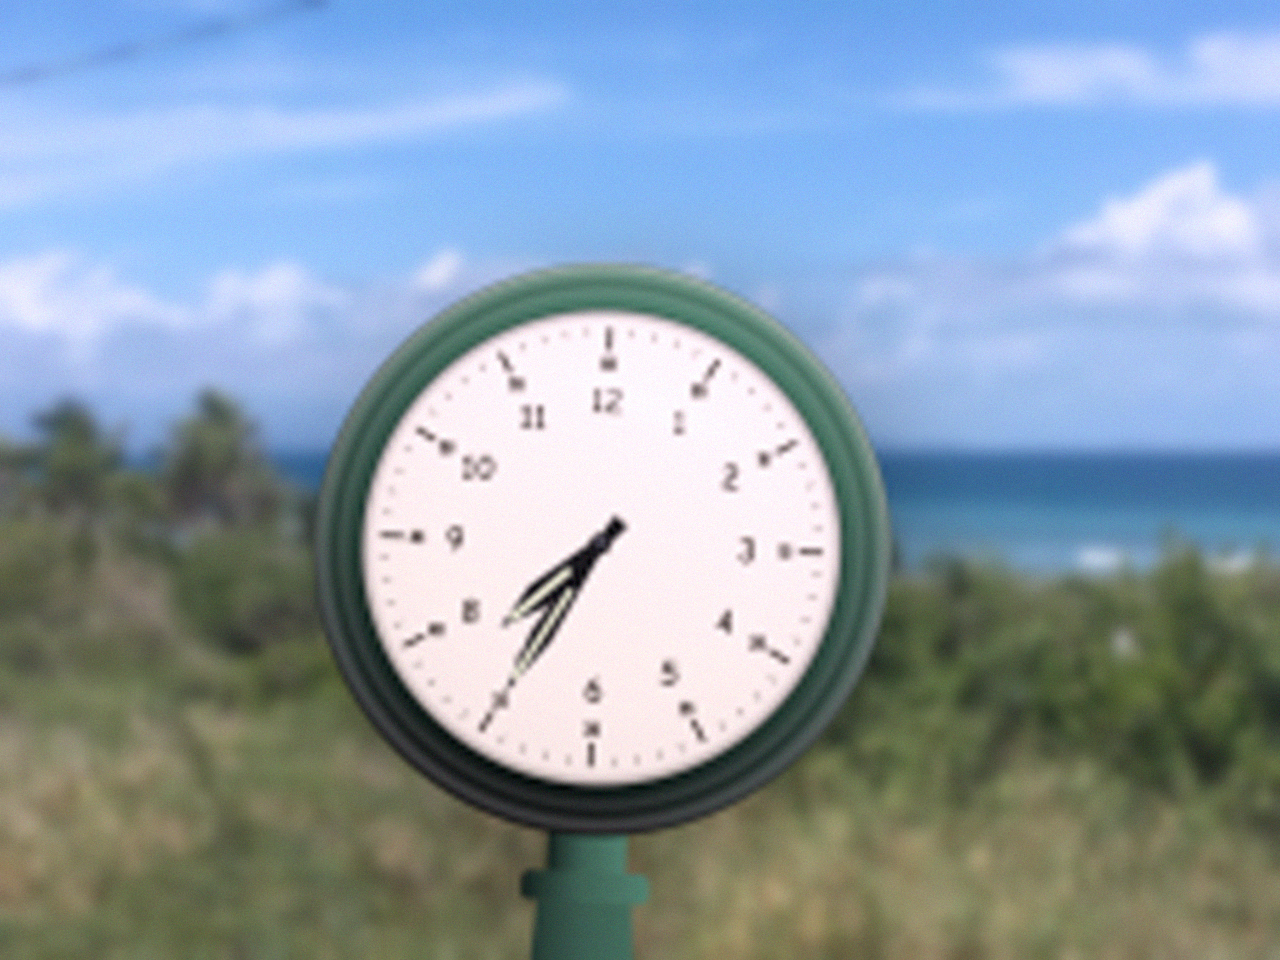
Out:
7,35
